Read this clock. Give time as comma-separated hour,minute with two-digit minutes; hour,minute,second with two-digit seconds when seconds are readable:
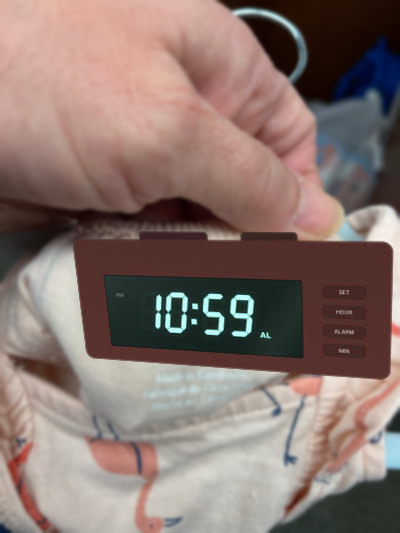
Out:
10,59
